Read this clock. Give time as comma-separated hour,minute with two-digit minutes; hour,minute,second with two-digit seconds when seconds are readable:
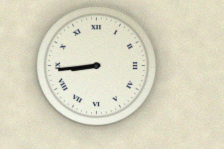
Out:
8,44
